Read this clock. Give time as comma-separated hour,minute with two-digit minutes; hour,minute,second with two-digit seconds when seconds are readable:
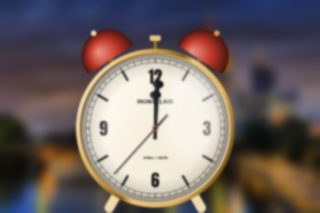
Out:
12,00,37
